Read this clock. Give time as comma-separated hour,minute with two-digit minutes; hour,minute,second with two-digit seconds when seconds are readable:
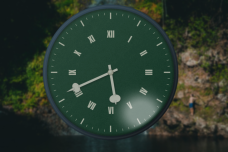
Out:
5,41
